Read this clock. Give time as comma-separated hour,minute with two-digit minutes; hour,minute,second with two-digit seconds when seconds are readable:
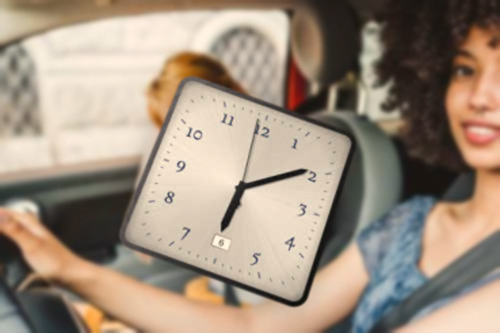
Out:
6,08,59
